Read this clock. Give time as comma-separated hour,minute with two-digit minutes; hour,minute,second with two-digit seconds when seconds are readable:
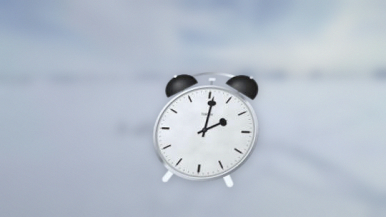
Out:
2,01
